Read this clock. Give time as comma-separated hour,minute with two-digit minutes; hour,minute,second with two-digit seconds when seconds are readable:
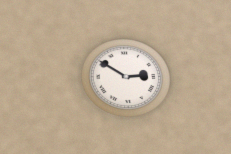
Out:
2,51
